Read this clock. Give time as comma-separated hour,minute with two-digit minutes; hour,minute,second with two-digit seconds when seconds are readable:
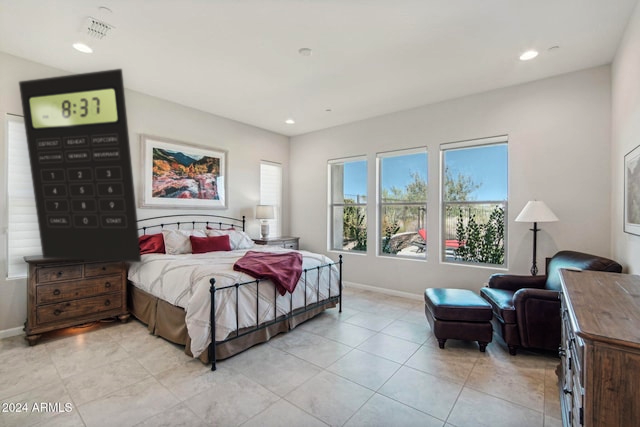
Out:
8,37
